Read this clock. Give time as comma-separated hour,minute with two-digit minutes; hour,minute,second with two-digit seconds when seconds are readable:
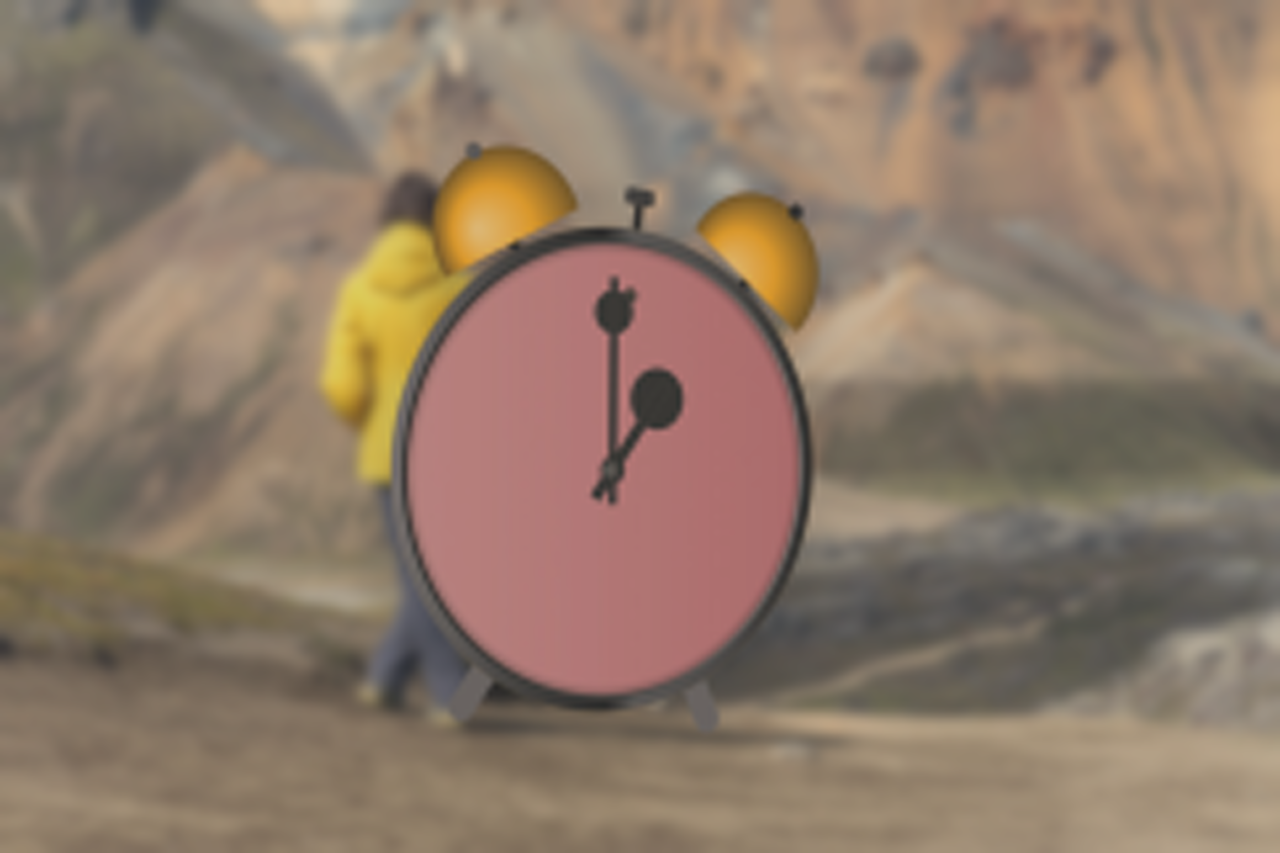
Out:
12,59
